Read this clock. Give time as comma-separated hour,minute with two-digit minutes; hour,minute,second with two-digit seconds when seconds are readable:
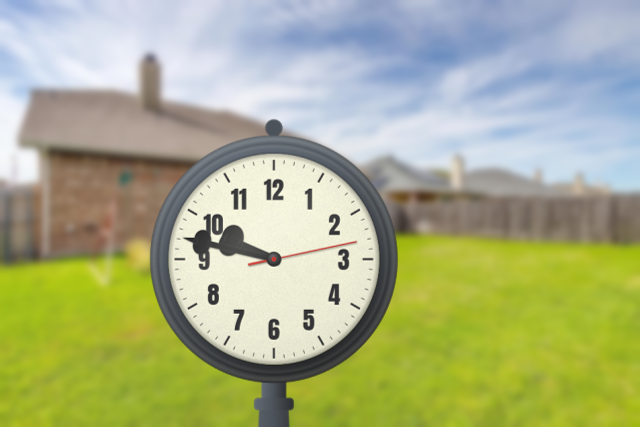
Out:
9,47,13
